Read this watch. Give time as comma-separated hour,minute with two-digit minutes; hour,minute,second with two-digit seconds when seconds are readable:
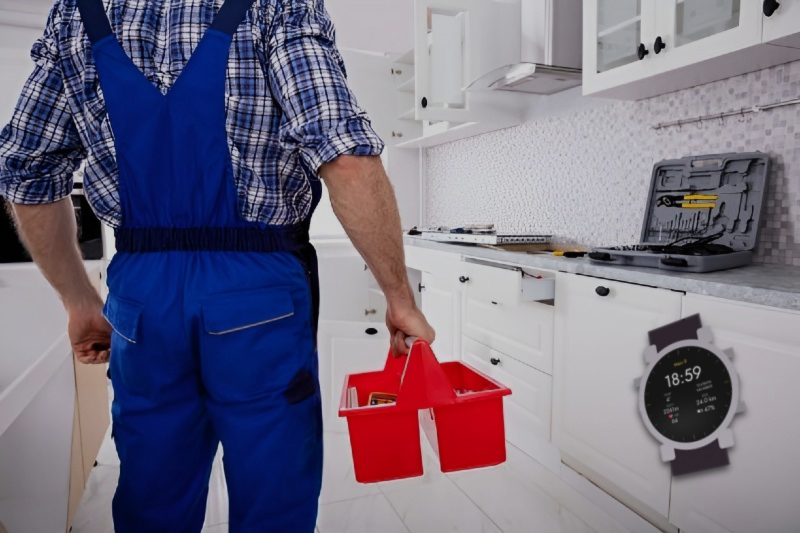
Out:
18,59
